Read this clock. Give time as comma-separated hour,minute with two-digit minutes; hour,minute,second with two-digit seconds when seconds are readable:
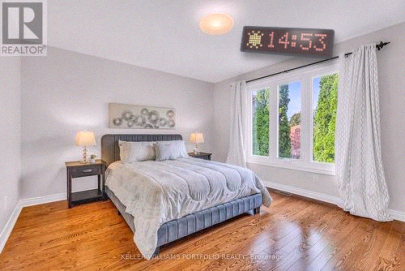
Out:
14,53
